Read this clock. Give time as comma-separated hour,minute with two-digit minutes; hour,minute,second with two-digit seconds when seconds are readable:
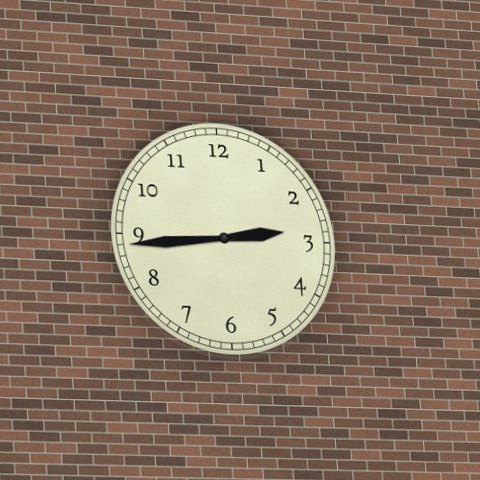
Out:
2,44
